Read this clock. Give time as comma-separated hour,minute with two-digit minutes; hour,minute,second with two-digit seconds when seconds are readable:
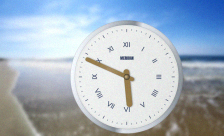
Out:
5,49
